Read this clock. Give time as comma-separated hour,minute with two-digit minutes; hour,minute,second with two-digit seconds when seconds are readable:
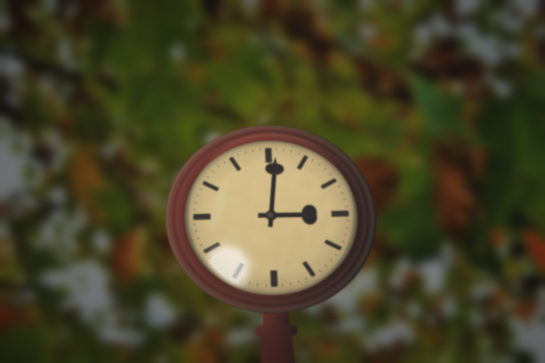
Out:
3,01
